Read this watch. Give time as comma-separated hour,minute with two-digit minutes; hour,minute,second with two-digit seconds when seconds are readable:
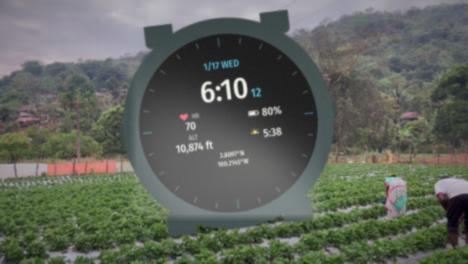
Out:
6,10,12
